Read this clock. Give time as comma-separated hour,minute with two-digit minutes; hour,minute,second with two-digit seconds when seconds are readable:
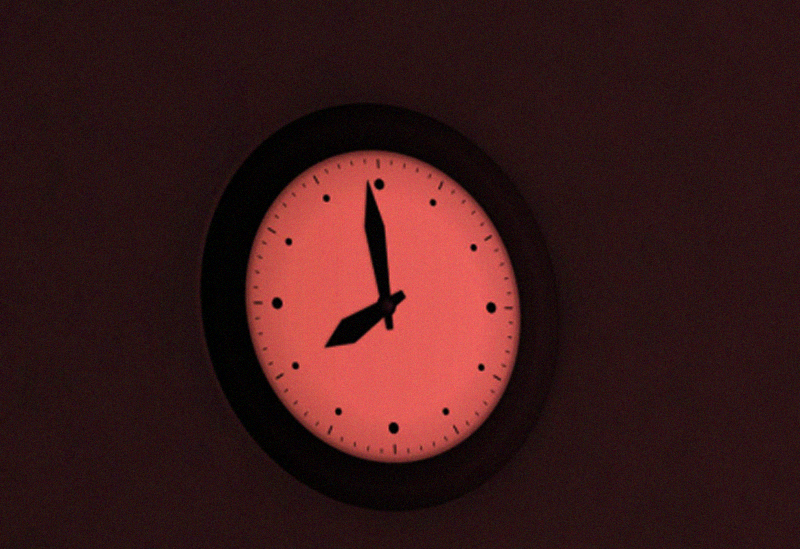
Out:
7,59
